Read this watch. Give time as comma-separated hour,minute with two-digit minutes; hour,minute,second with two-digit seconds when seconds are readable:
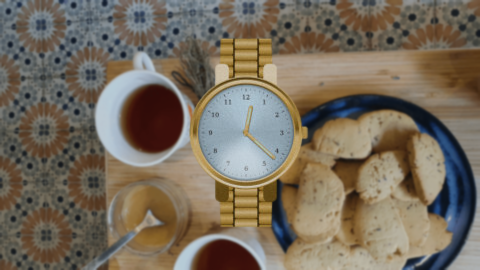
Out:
12,22
